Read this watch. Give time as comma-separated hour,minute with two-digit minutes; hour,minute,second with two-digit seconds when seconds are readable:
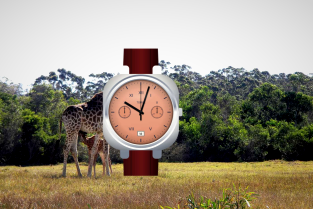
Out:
10,03
